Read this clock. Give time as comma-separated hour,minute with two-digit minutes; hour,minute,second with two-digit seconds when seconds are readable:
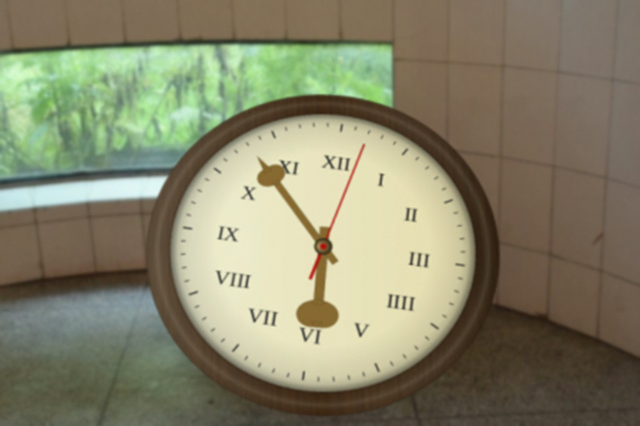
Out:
5,53,02
